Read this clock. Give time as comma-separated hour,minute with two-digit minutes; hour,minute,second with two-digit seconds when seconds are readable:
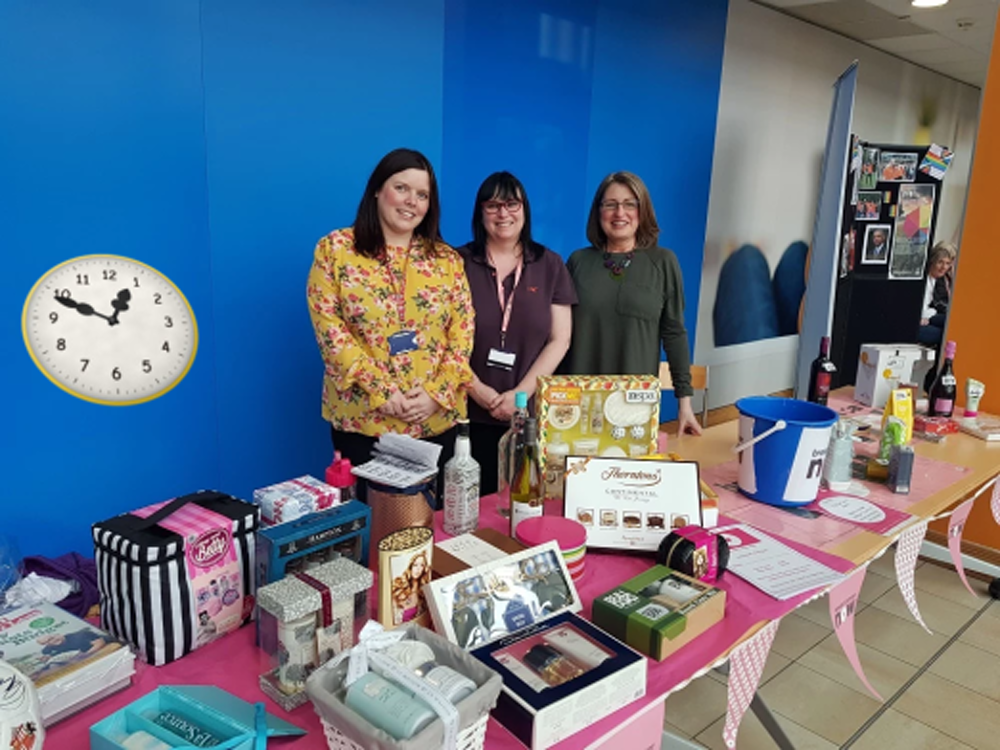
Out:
12,49
